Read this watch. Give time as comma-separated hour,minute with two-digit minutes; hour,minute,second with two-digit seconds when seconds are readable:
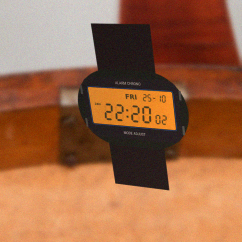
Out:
22,20,02
